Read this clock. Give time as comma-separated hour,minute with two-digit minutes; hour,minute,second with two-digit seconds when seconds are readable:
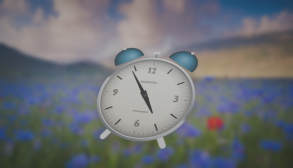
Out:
4,54
